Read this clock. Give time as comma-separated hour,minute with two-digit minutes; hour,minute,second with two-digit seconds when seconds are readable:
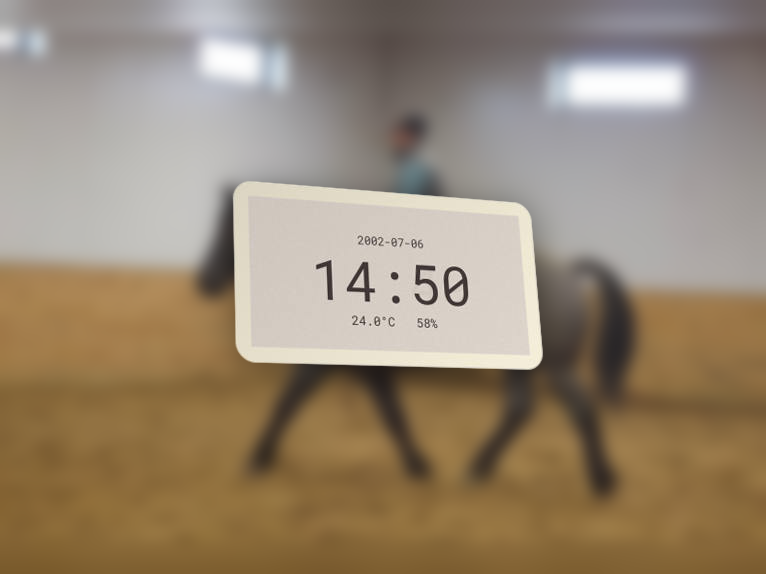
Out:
14,50
